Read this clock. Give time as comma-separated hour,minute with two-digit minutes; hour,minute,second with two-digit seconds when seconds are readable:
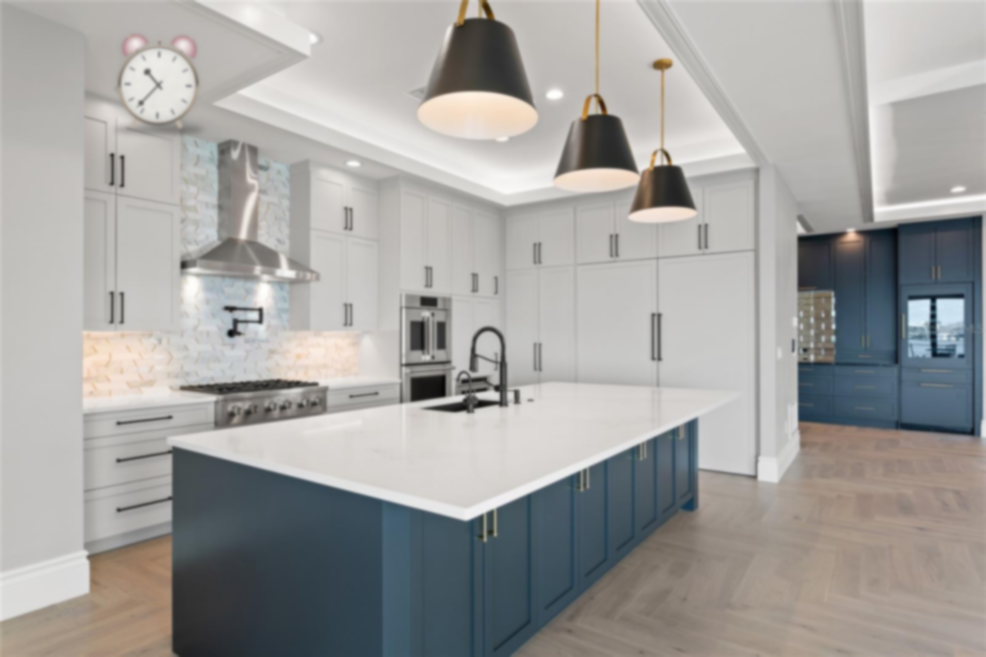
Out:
10,37
